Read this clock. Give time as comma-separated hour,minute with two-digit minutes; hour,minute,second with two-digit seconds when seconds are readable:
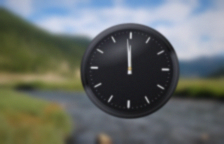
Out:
11,59
